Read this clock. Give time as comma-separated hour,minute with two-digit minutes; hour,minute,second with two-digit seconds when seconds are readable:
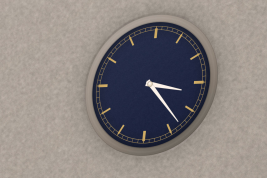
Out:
3,23
